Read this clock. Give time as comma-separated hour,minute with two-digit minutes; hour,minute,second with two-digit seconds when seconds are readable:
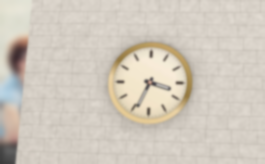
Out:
3,34
